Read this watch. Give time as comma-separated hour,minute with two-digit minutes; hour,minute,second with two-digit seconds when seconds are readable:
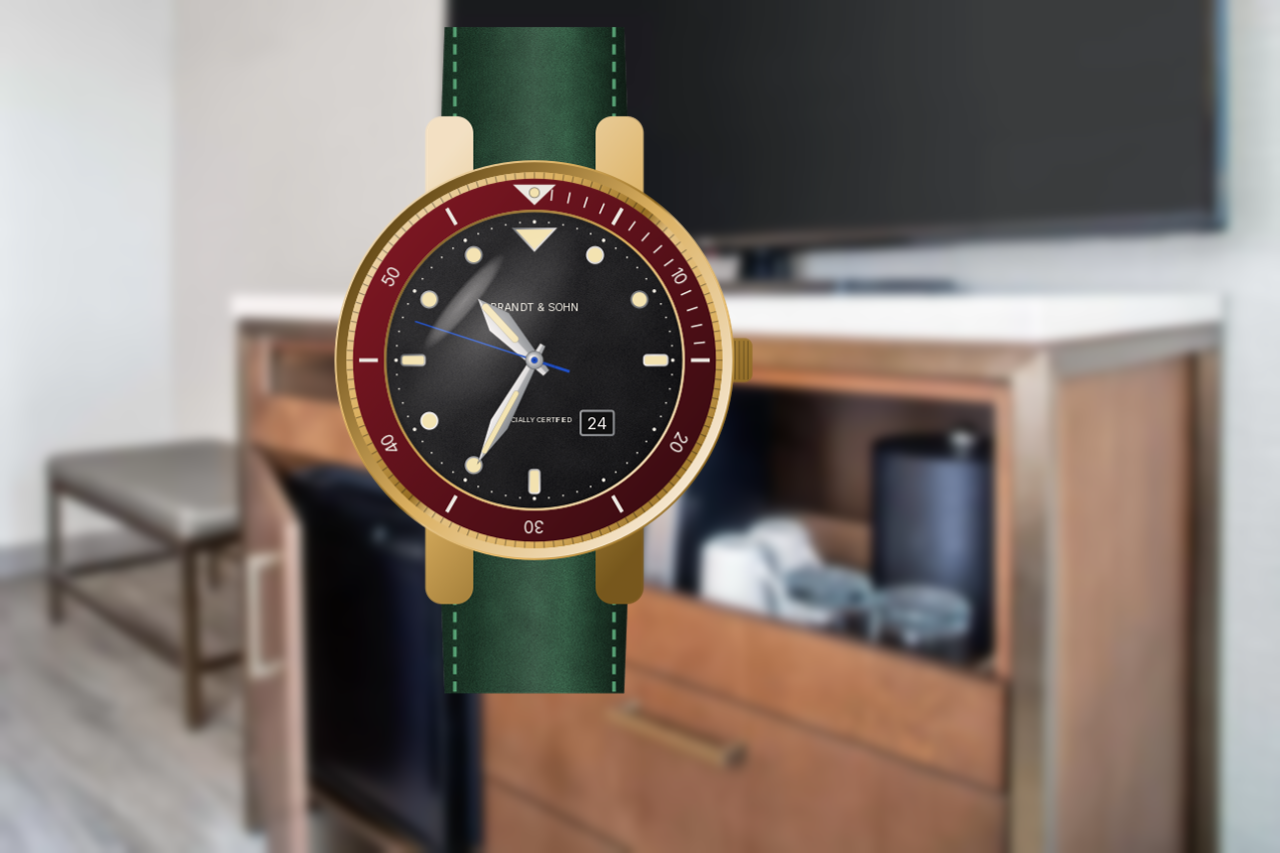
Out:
10,34,48
